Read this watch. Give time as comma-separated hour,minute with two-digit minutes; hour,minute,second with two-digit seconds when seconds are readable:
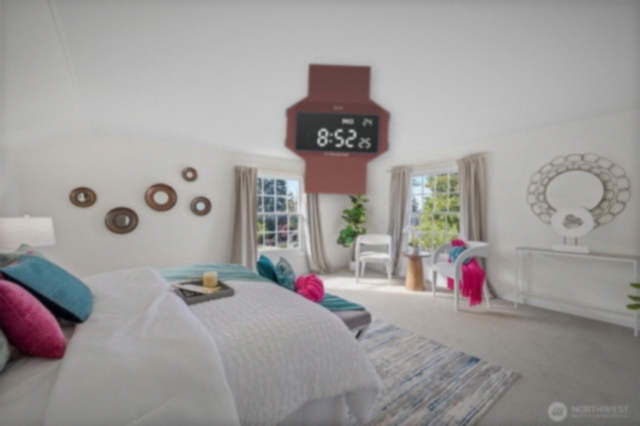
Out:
8,52
